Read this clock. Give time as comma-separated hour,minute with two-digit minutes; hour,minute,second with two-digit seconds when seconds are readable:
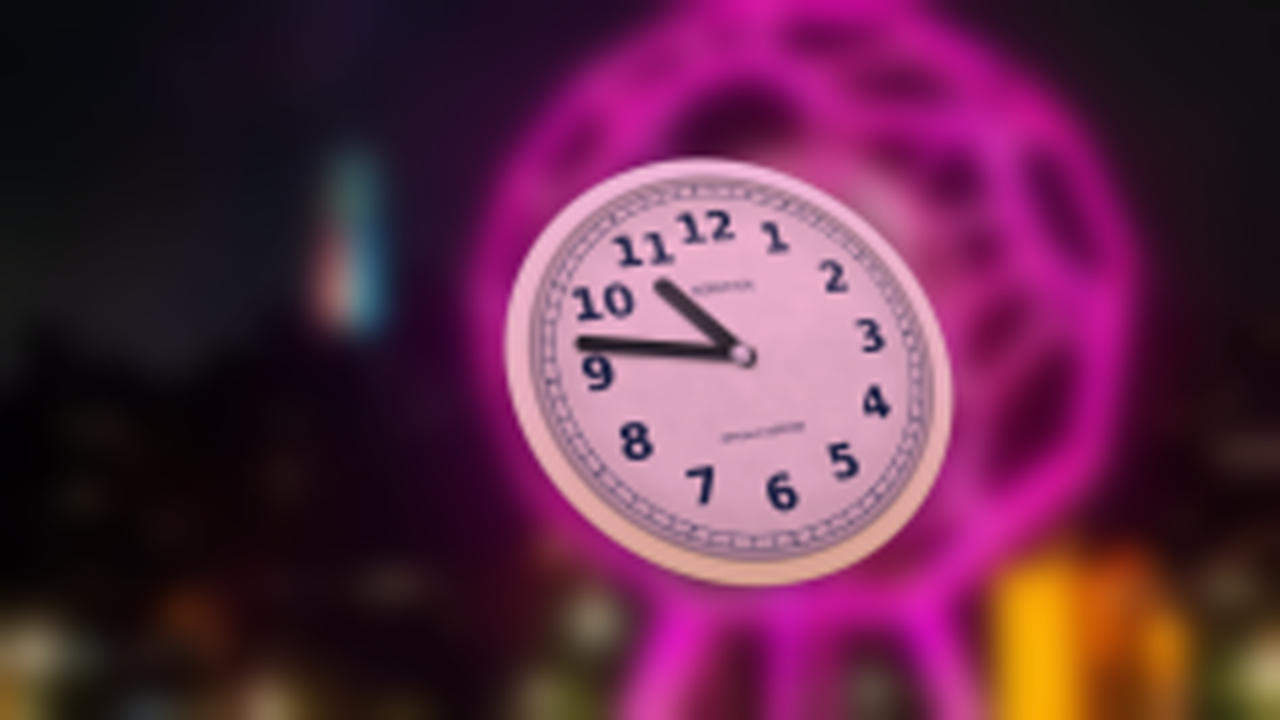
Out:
10,47
